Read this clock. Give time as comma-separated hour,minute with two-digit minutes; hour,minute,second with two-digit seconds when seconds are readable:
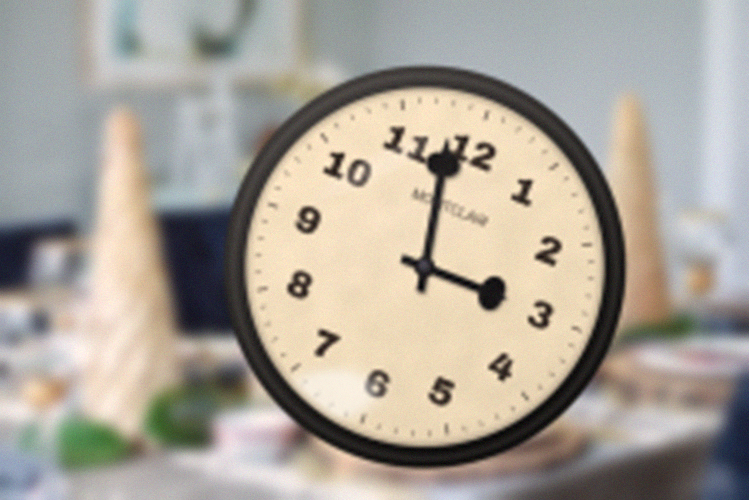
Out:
2,58
